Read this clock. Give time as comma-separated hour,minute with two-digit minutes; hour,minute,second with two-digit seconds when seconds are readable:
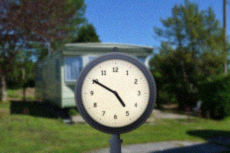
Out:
4,50
